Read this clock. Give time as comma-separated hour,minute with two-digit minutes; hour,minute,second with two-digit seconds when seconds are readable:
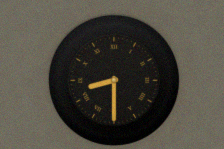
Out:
8,30
